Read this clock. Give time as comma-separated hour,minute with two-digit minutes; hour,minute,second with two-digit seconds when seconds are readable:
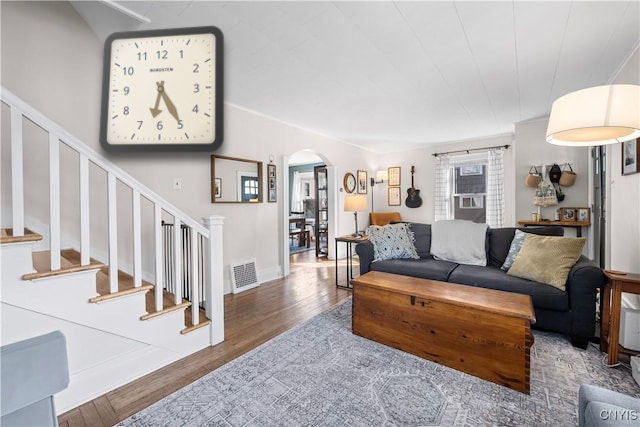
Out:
6,25
